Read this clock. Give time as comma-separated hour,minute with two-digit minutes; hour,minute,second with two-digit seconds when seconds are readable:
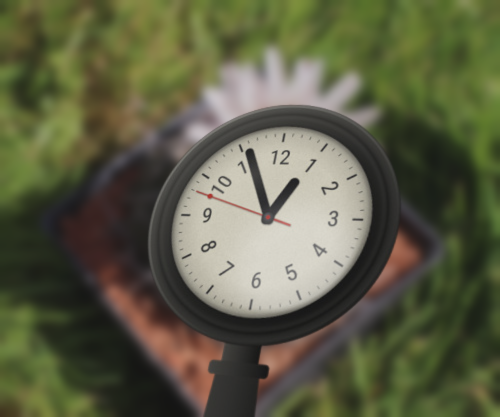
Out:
12,55,48
